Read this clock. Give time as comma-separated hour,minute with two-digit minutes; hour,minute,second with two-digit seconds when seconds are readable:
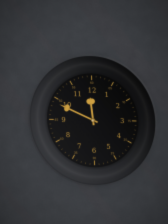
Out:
11,49
